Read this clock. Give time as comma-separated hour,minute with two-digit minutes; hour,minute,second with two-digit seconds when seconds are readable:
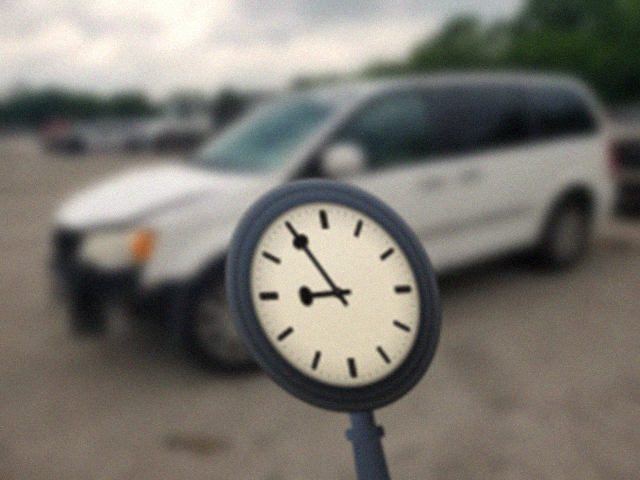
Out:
8,55
